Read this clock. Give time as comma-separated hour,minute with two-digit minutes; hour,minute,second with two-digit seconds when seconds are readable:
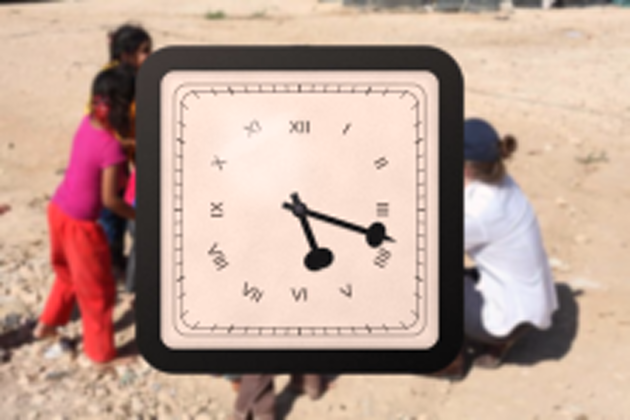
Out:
5,18
